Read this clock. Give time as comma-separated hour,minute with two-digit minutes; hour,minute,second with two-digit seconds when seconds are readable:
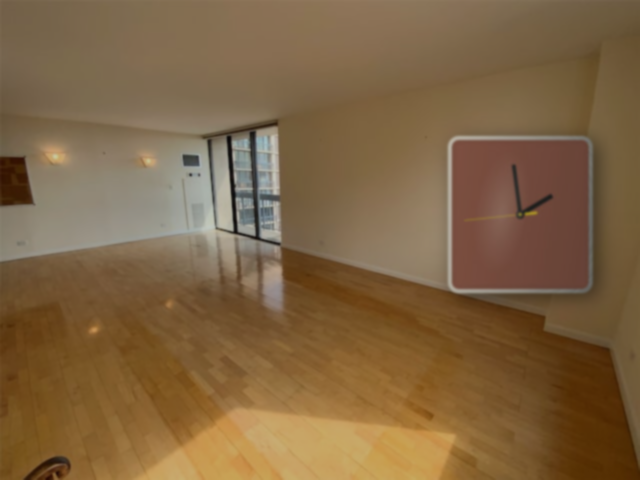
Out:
1,58,44
